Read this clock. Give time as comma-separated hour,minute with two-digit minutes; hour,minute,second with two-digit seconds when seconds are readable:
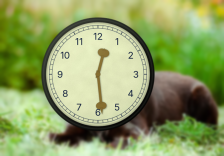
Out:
12,29
